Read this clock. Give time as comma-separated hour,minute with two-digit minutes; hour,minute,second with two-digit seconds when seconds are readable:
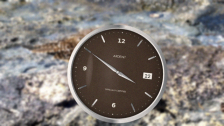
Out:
3,50
